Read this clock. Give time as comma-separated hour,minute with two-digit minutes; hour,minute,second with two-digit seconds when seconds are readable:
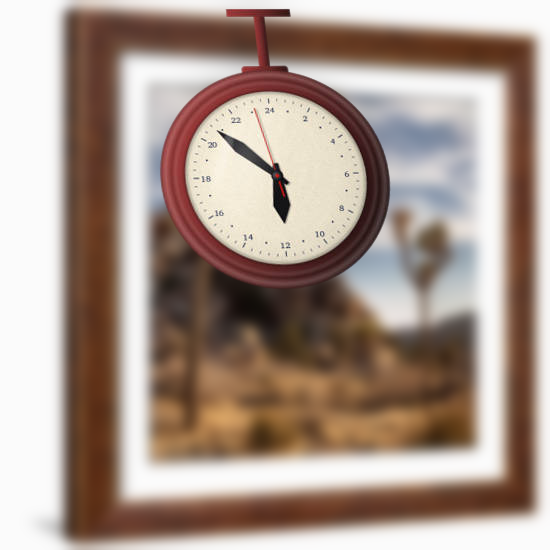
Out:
11,51,58
